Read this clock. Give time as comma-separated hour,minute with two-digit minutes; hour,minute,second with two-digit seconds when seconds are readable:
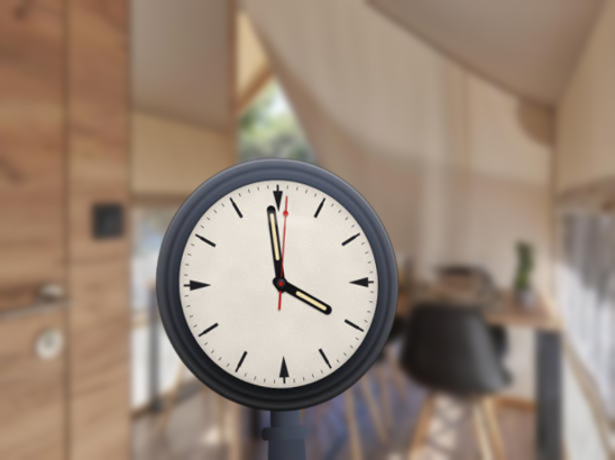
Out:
3,59,01
